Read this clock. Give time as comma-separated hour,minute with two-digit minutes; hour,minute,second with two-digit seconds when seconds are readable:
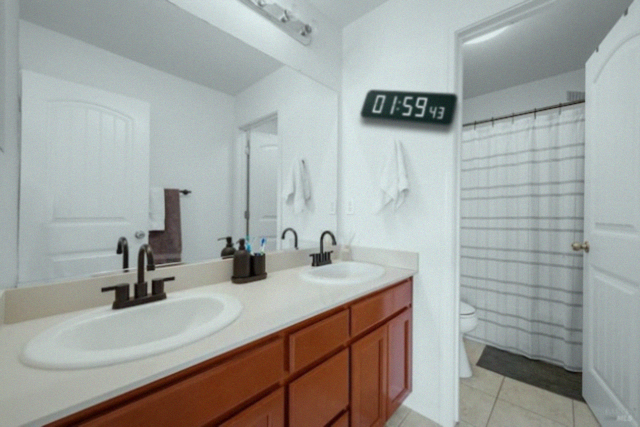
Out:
1,59
